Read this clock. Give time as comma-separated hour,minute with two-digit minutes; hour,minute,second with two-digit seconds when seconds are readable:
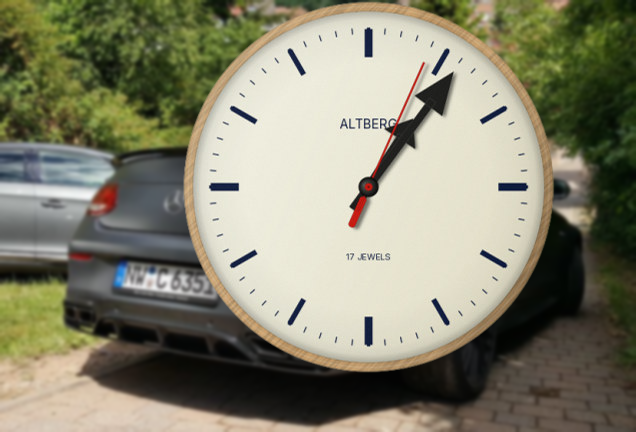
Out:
1,06,04
